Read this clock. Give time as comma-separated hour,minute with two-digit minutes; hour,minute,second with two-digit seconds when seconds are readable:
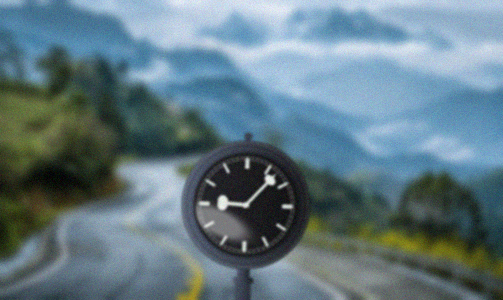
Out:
9,07
